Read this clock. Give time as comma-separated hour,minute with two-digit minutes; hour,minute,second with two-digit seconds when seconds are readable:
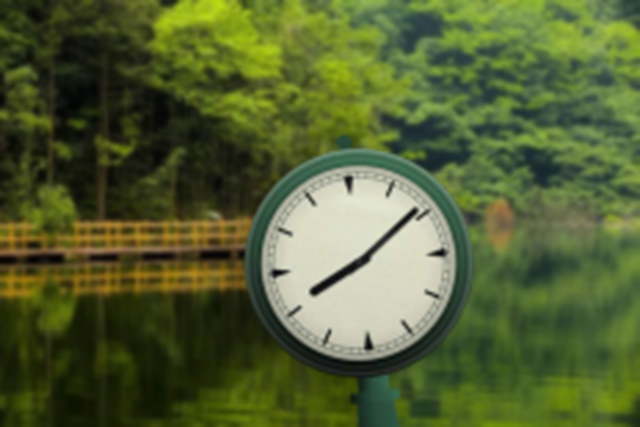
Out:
8,09
